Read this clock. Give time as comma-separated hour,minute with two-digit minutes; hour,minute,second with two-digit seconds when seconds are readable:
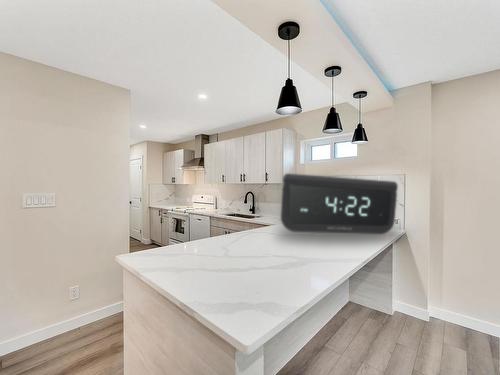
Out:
4,22
